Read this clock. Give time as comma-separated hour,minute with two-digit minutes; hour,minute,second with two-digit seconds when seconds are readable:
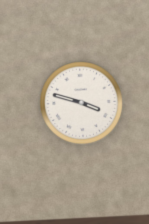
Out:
3,48
